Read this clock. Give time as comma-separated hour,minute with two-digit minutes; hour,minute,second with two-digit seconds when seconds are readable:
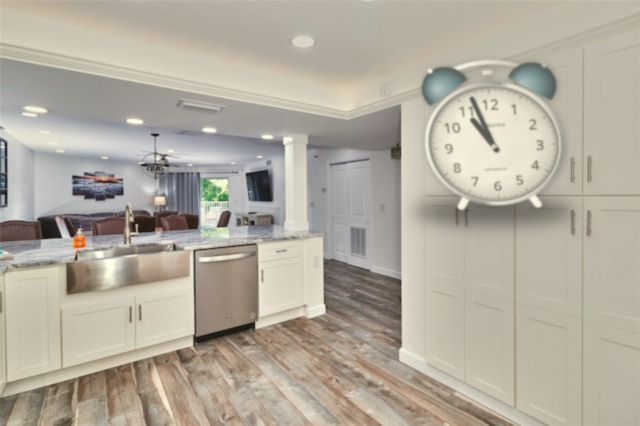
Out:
10,57
